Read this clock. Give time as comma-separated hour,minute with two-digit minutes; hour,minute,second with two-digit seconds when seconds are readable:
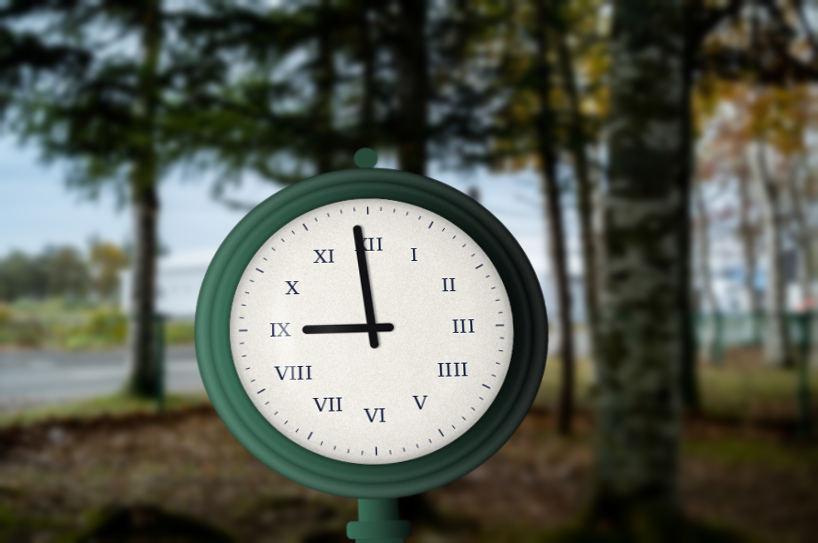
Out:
8,59
